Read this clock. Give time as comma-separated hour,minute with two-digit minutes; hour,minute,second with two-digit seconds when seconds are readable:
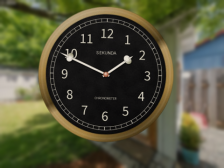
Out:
1,49
